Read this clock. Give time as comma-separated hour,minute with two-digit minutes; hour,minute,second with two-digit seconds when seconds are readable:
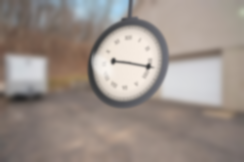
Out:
9,17
